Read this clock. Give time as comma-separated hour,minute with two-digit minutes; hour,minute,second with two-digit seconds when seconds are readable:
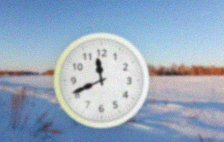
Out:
11,41
